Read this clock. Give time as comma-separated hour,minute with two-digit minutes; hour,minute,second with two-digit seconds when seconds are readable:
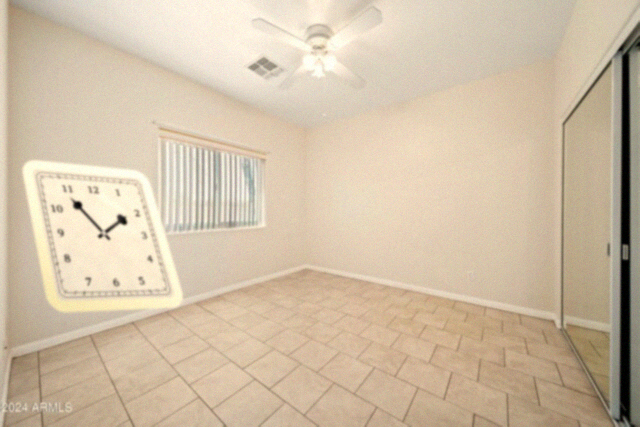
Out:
1,54
